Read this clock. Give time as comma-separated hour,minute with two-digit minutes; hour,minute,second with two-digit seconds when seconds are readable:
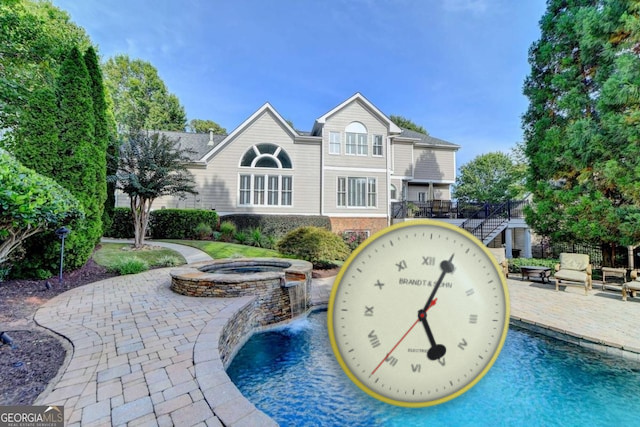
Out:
5,03,36
